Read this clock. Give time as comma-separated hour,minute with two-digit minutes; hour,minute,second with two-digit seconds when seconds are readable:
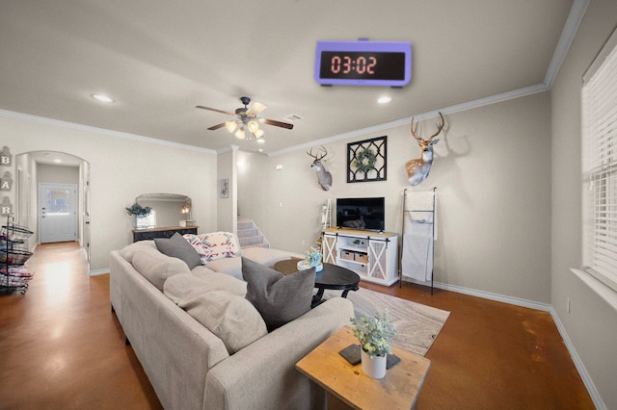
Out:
3,02
